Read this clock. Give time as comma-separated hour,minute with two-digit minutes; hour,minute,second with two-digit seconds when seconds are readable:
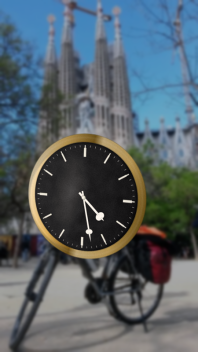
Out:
4,28
